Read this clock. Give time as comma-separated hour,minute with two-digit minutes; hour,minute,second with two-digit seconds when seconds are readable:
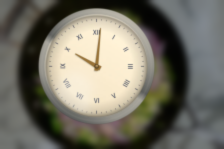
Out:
10,01
